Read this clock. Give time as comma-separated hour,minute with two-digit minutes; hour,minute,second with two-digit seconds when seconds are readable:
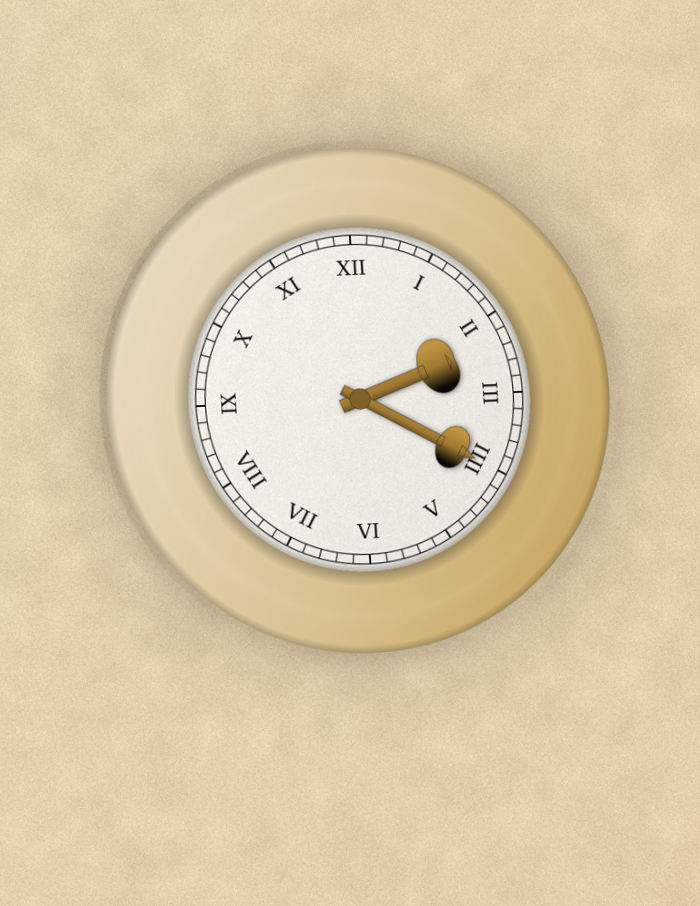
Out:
2,20
